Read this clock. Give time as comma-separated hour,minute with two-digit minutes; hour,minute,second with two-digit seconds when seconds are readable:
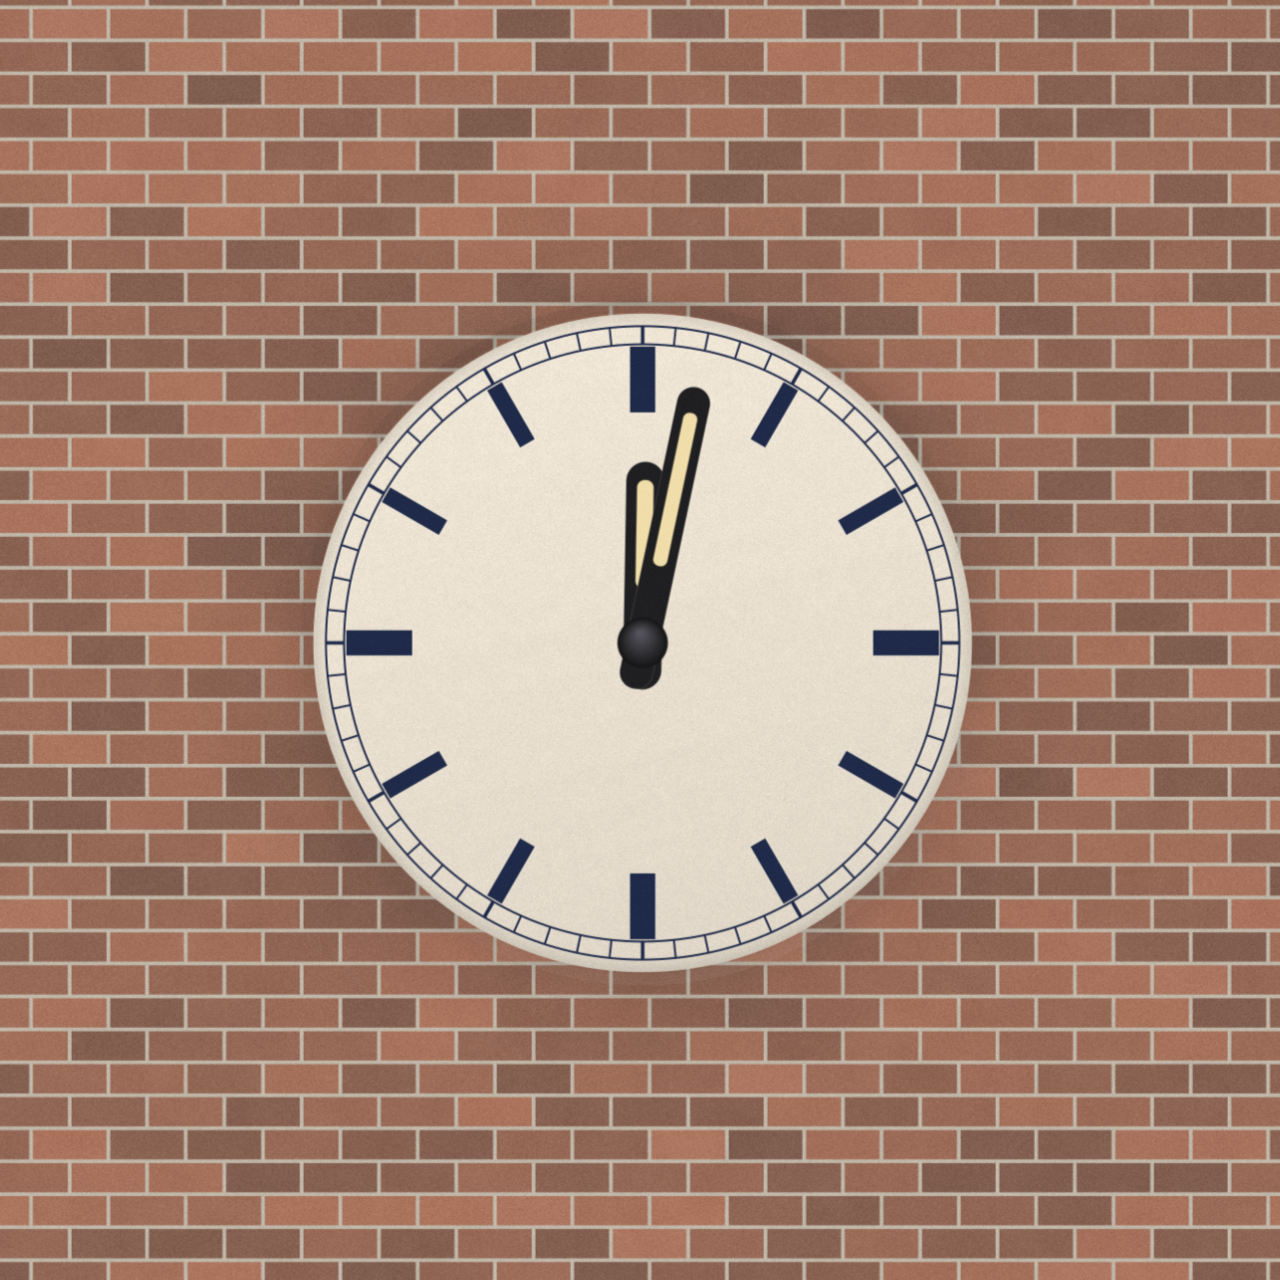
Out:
12,02
